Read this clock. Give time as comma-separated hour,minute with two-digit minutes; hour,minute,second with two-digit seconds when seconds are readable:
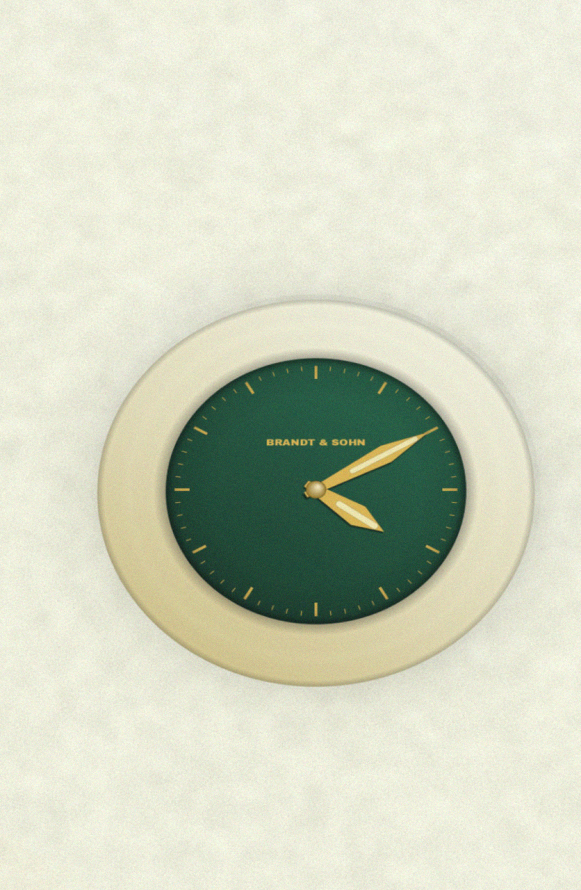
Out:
4,10
